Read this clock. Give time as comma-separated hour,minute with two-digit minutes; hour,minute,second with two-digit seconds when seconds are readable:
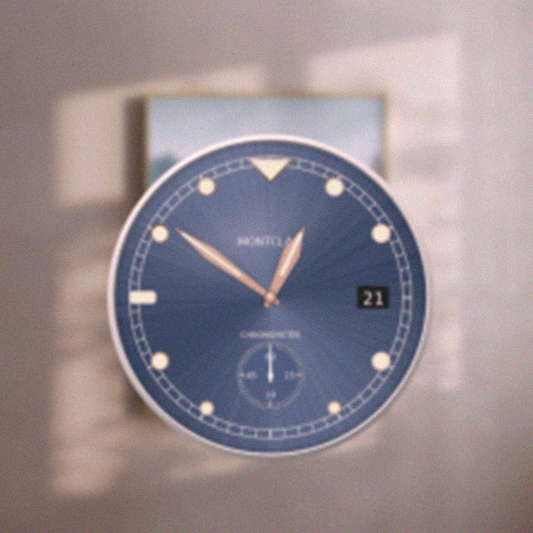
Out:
12,51
